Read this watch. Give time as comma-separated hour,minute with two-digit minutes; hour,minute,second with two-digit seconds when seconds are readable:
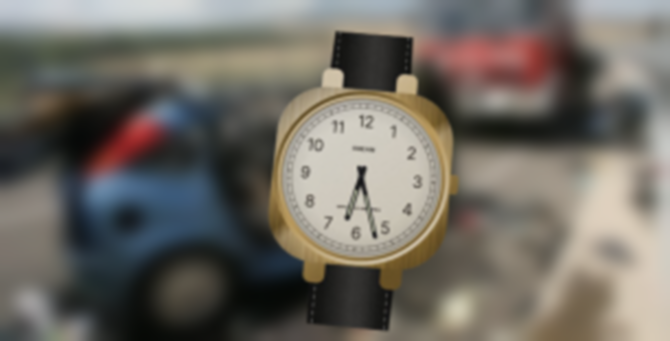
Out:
6,27
